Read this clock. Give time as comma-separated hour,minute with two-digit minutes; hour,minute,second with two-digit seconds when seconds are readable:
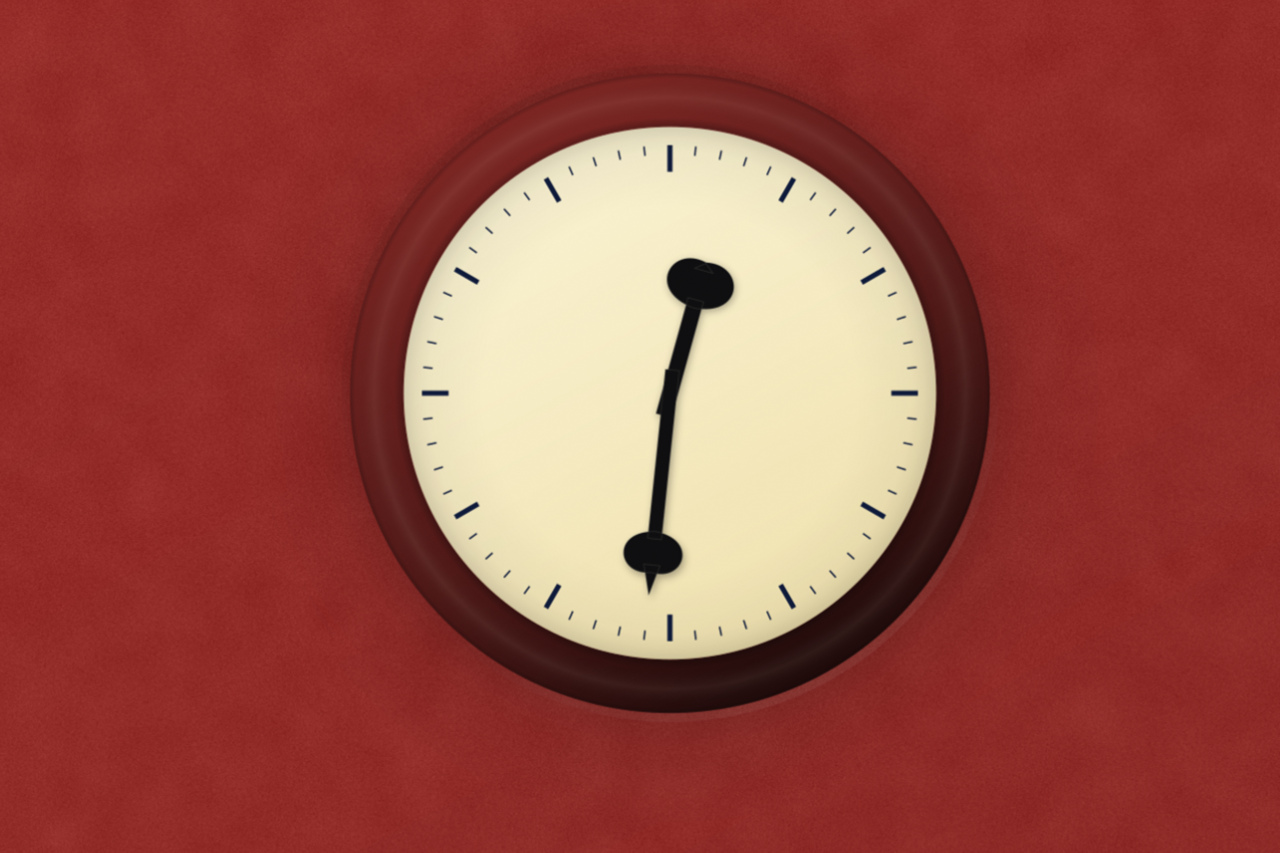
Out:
12,31
